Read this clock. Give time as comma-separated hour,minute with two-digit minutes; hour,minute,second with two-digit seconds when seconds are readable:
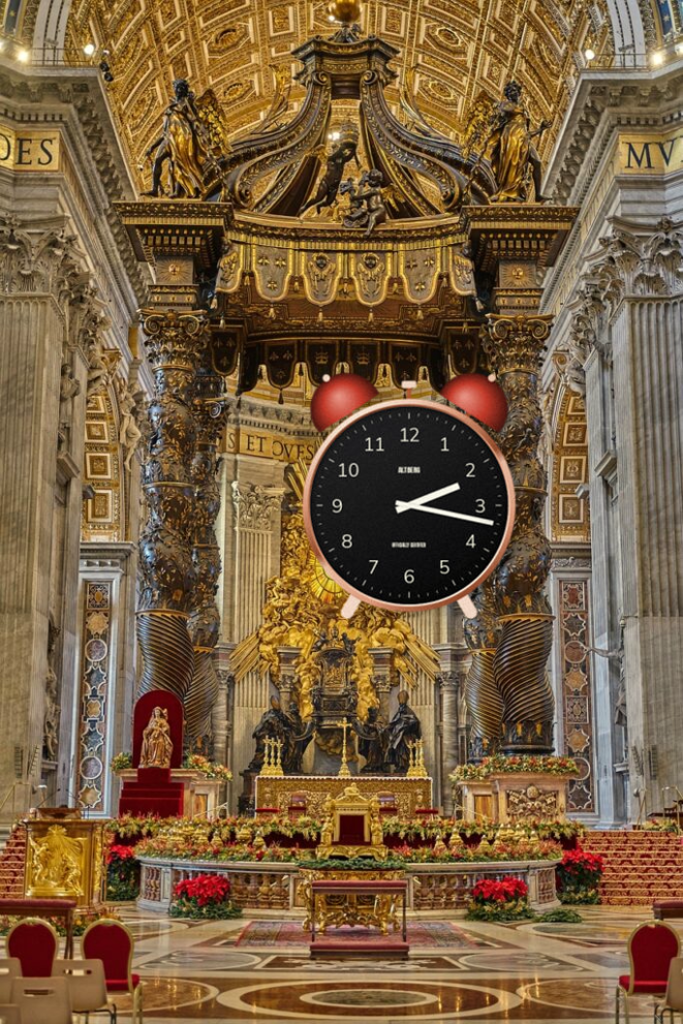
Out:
2,17
